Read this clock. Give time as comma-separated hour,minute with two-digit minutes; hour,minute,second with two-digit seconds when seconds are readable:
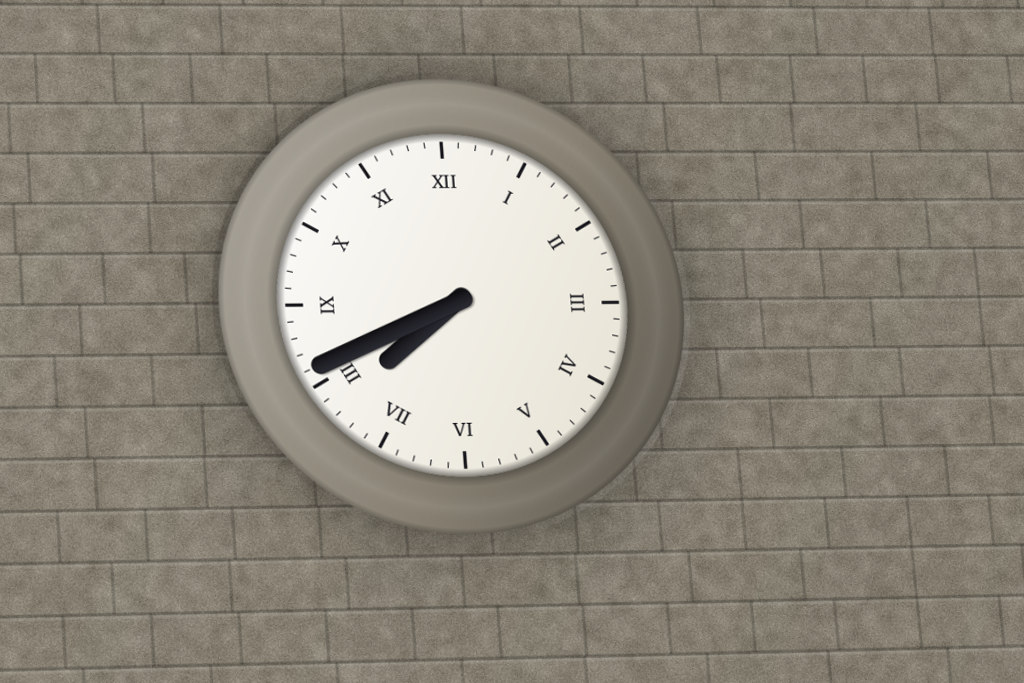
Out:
7,41
